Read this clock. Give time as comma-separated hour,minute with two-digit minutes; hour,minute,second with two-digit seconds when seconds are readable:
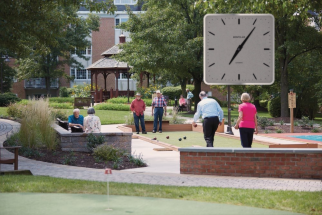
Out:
7,06
